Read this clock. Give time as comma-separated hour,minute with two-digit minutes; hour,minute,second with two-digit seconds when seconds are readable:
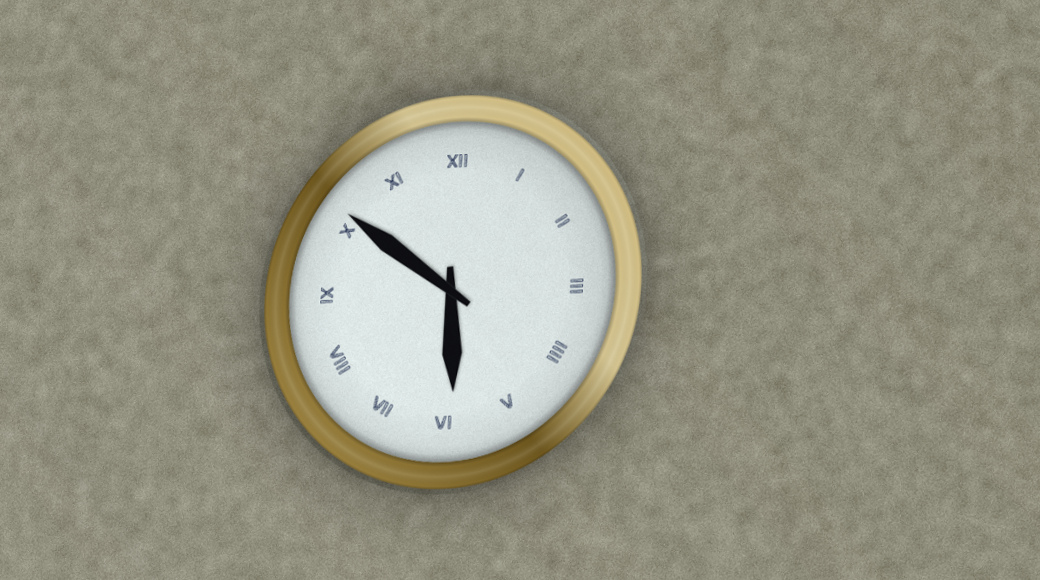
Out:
5,51
